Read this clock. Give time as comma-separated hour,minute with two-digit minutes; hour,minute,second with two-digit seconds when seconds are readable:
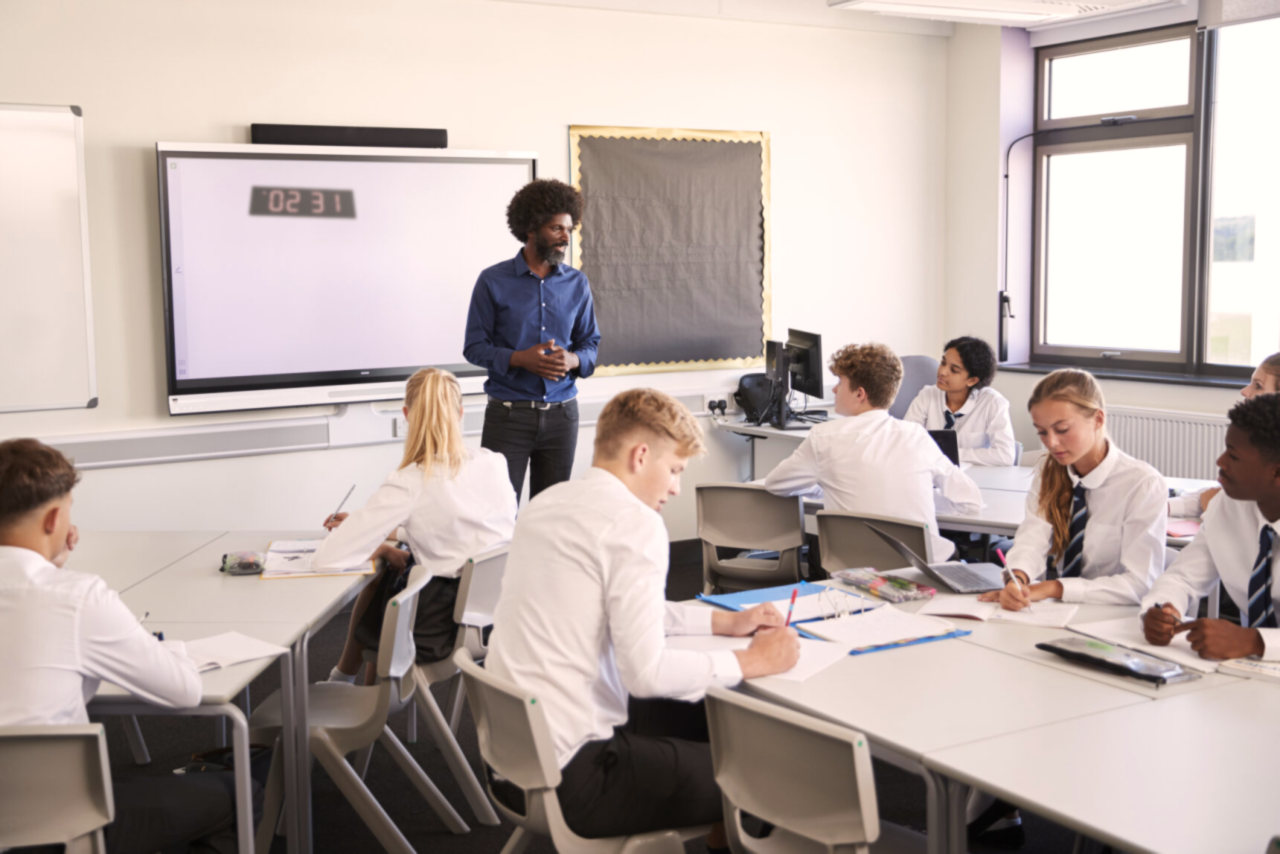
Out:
2,31
